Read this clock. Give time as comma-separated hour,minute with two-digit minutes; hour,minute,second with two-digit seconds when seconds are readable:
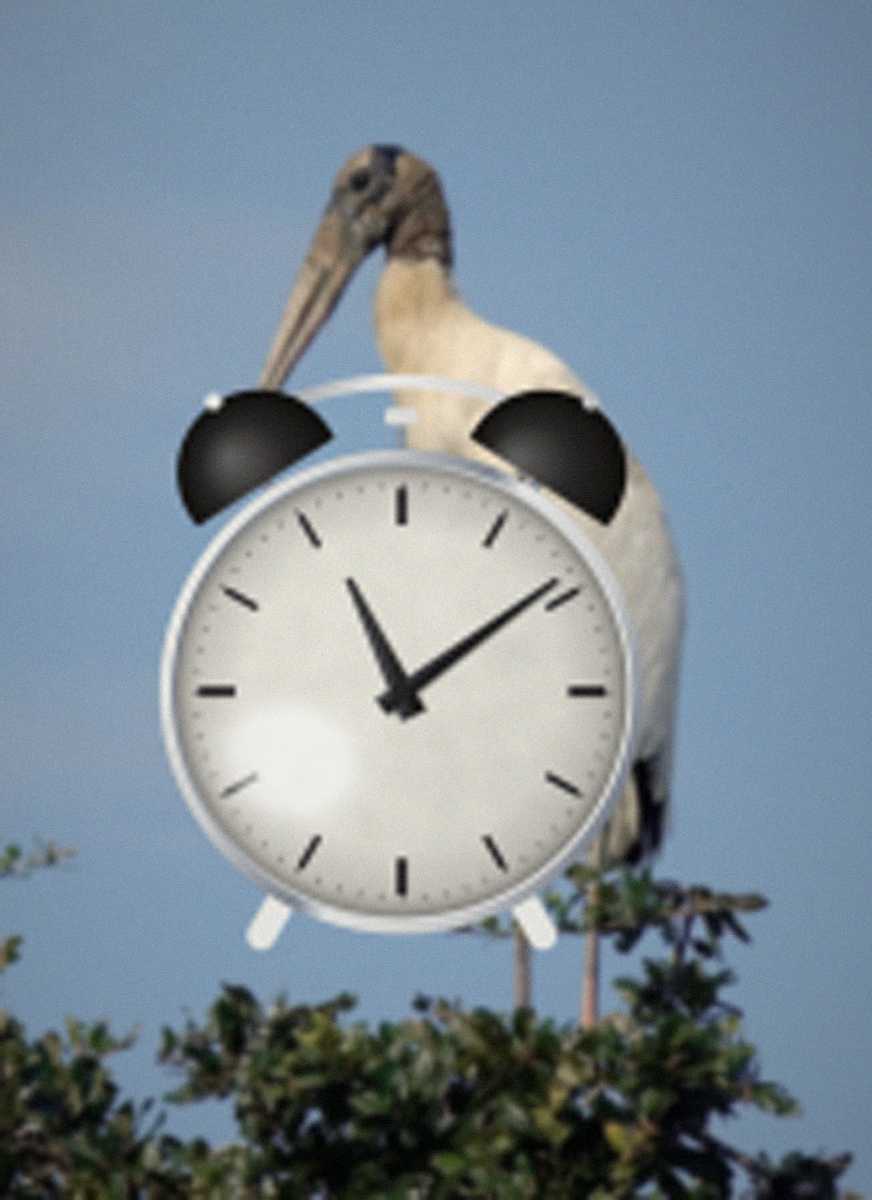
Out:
11,09
